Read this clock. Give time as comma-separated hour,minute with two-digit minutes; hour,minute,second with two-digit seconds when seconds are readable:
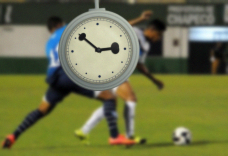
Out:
2,52
